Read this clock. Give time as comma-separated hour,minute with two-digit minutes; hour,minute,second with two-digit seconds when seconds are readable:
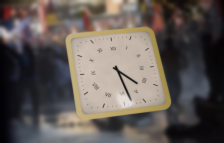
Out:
4,28
